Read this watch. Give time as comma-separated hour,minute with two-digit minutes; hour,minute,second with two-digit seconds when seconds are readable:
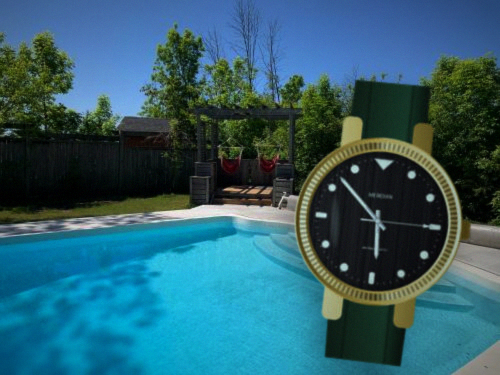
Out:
5,52,15
